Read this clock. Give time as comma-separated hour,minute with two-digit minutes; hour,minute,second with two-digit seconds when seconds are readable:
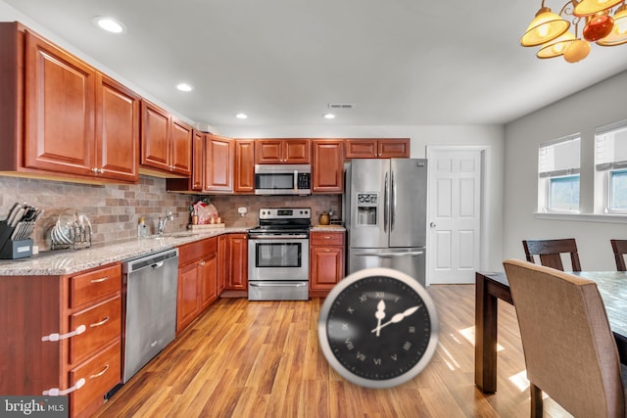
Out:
12,10
